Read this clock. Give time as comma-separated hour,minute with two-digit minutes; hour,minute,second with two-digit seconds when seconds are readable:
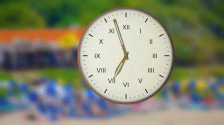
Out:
6,57
